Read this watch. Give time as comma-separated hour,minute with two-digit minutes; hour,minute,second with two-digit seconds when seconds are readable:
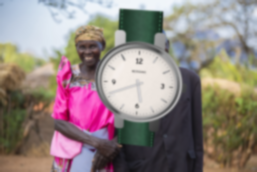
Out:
5,41
